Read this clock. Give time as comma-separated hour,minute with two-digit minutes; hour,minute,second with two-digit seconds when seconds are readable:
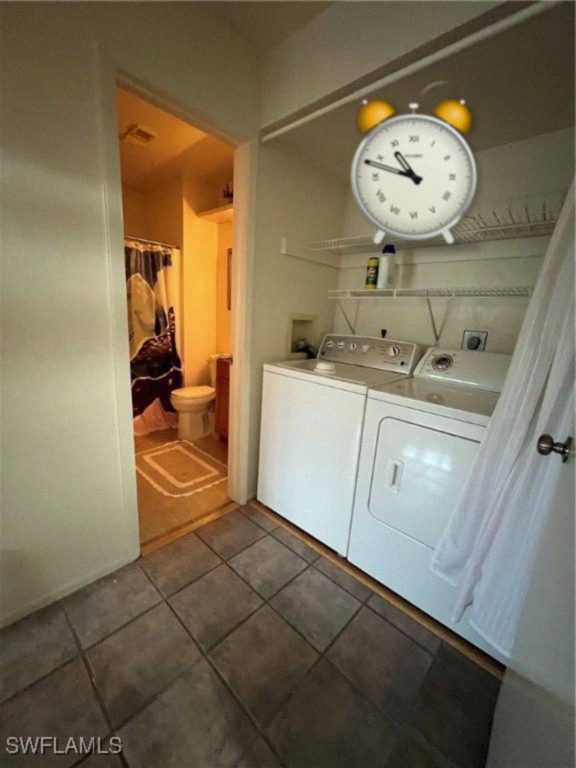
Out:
10,48
